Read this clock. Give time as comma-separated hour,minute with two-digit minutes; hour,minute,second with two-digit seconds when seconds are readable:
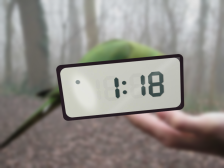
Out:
1,18
